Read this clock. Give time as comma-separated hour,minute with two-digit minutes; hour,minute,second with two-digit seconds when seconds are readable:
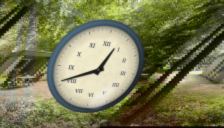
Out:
12,41
